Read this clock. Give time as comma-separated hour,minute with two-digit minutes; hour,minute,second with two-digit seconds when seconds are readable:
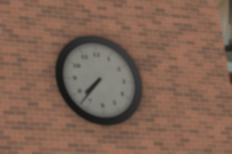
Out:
7,37
